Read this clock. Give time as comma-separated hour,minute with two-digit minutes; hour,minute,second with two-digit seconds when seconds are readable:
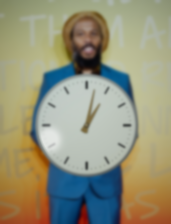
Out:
1,02
